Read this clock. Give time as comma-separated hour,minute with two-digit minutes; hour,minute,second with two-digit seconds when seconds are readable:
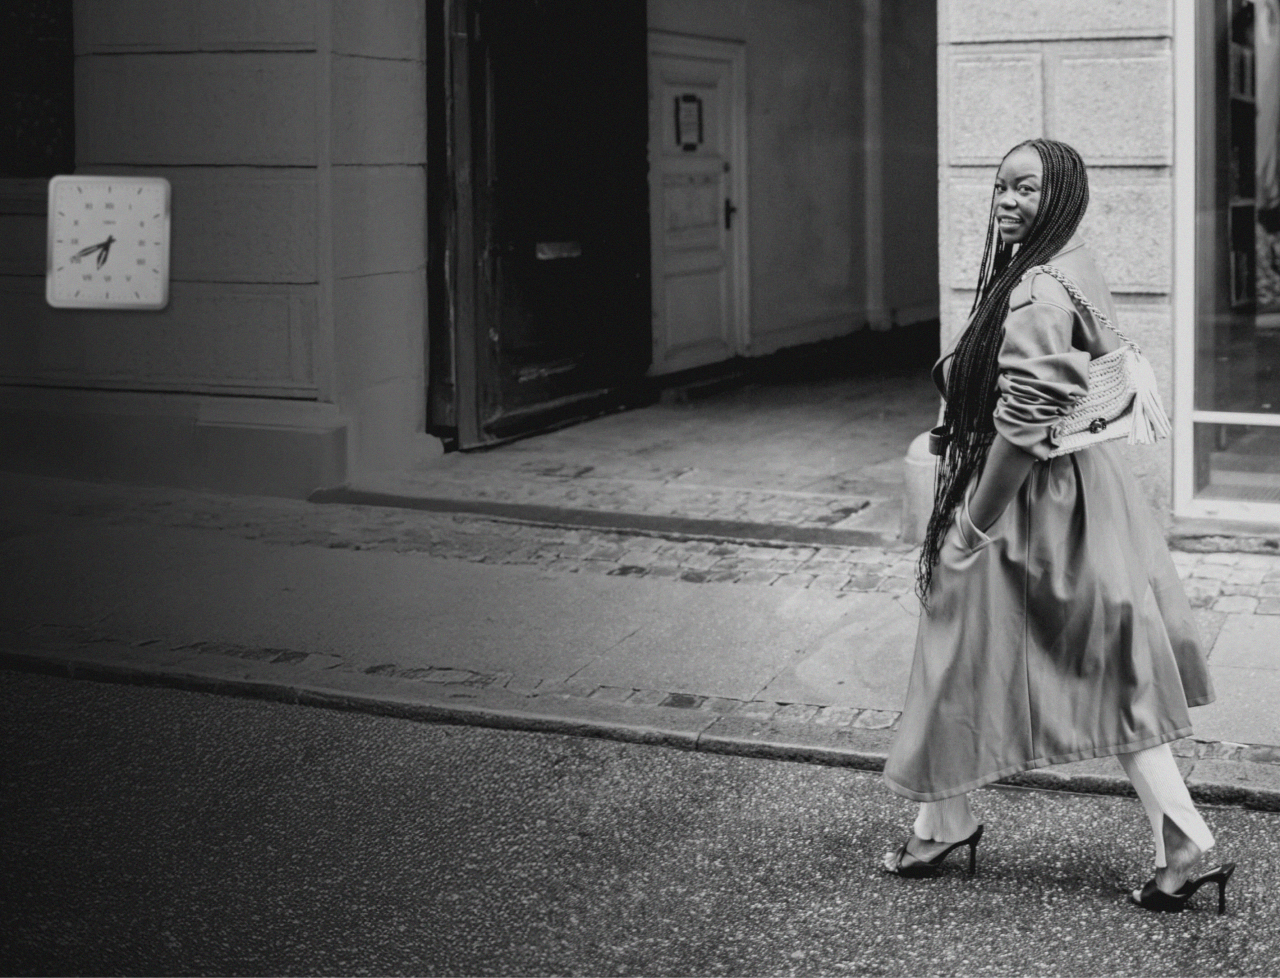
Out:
6,41
